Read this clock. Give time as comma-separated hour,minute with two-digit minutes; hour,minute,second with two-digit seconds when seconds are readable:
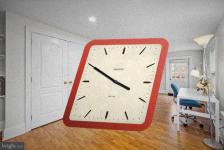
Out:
3,50
